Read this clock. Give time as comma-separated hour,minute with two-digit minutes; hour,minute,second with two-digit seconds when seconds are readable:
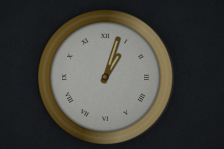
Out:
1,03
